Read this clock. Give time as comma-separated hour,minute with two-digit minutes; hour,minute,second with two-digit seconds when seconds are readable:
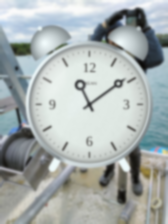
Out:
11,09
